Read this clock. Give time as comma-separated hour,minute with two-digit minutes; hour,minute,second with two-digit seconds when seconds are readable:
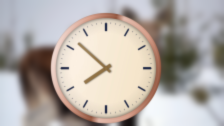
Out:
7,52
